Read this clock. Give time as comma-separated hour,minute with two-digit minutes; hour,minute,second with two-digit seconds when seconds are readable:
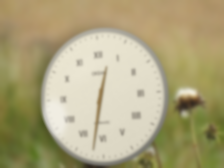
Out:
12,32
